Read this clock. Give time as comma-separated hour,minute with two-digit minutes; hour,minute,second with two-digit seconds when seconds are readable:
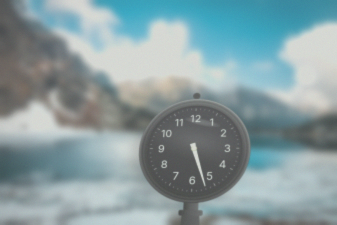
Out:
5,27
